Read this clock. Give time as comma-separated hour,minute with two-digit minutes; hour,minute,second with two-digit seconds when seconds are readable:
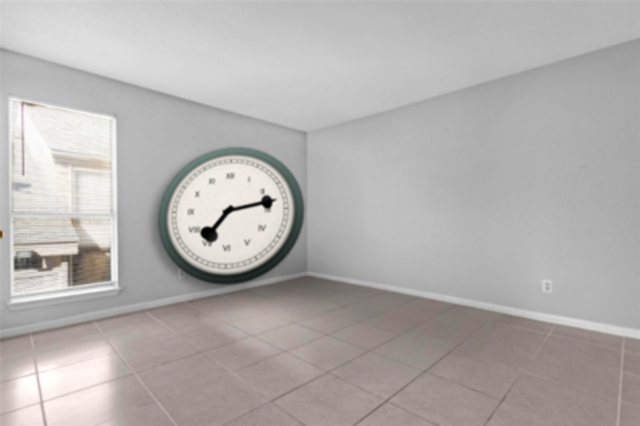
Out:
7,13
